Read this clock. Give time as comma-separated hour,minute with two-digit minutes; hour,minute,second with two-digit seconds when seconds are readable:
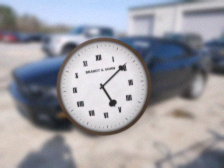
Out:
5,09
